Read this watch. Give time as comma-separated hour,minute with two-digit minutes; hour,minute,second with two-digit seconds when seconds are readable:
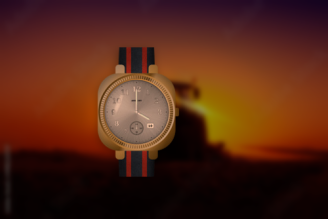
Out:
4,00
